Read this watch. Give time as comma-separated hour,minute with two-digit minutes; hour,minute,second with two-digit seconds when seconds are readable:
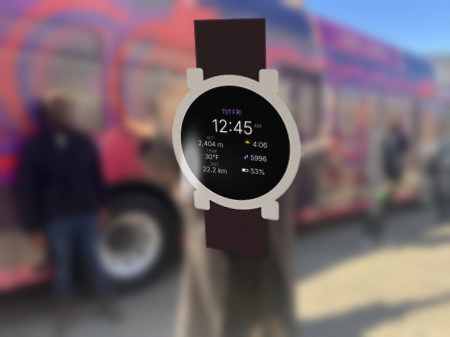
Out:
12,45
